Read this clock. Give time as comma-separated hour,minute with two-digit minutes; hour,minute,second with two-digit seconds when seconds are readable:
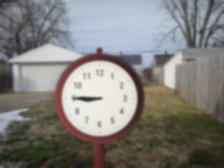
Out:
8,45
